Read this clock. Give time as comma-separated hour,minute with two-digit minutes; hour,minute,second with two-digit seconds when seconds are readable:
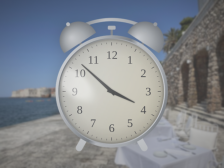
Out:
3,52
